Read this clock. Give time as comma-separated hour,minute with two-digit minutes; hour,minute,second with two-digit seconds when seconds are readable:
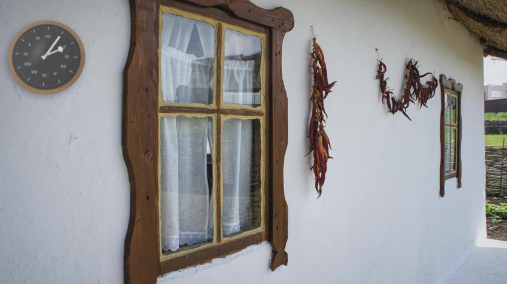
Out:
2,05
